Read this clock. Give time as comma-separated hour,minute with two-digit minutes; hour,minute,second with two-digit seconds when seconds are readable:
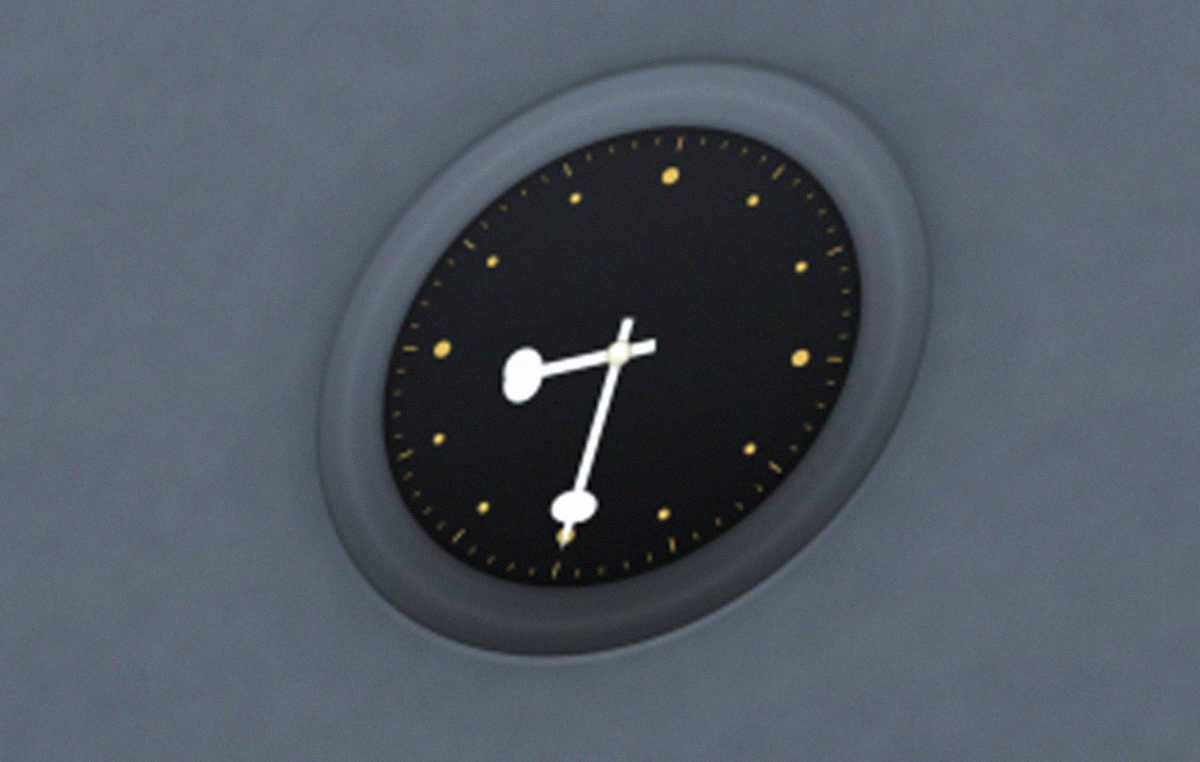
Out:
8,30
